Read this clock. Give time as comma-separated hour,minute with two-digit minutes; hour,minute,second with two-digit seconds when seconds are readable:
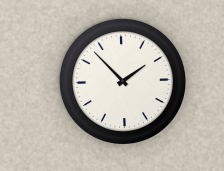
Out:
1,53
